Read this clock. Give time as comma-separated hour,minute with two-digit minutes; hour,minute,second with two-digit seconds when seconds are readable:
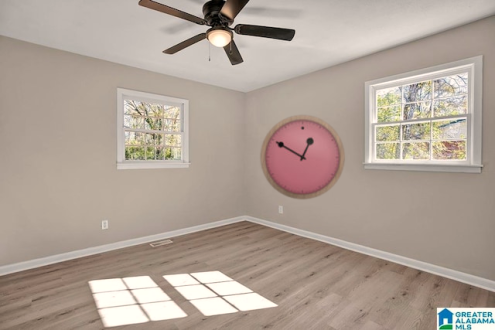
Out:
12,50
